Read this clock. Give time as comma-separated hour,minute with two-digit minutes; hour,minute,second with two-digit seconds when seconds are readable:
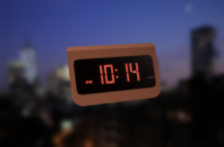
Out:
10,14
